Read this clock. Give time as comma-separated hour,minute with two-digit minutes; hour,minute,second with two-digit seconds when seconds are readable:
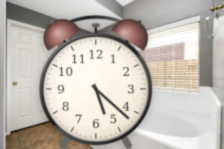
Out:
5,22
